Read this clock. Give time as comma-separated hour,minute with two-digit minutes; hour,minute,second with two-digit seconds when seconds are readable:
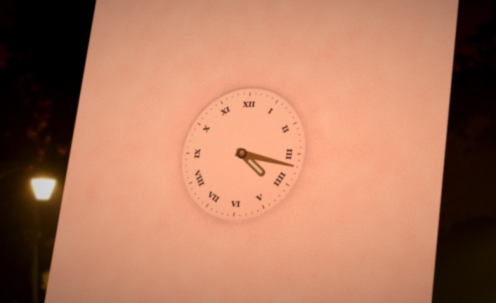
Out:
4,17
